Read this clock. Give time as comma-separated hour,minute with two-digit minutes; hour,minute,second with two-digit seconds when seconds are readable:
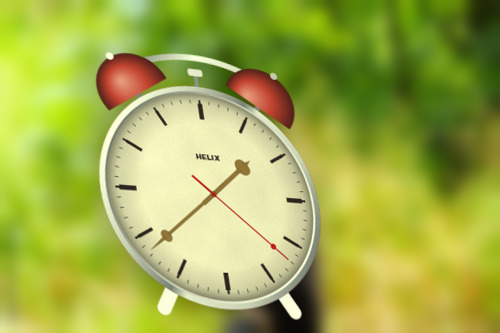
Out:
1,38,22
